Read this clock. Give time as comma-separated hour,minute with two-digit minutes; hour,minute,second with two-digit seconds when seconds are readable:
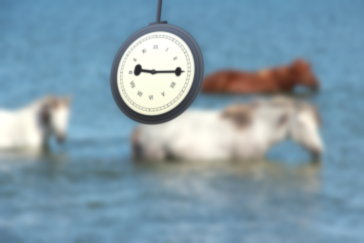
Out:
9,15
